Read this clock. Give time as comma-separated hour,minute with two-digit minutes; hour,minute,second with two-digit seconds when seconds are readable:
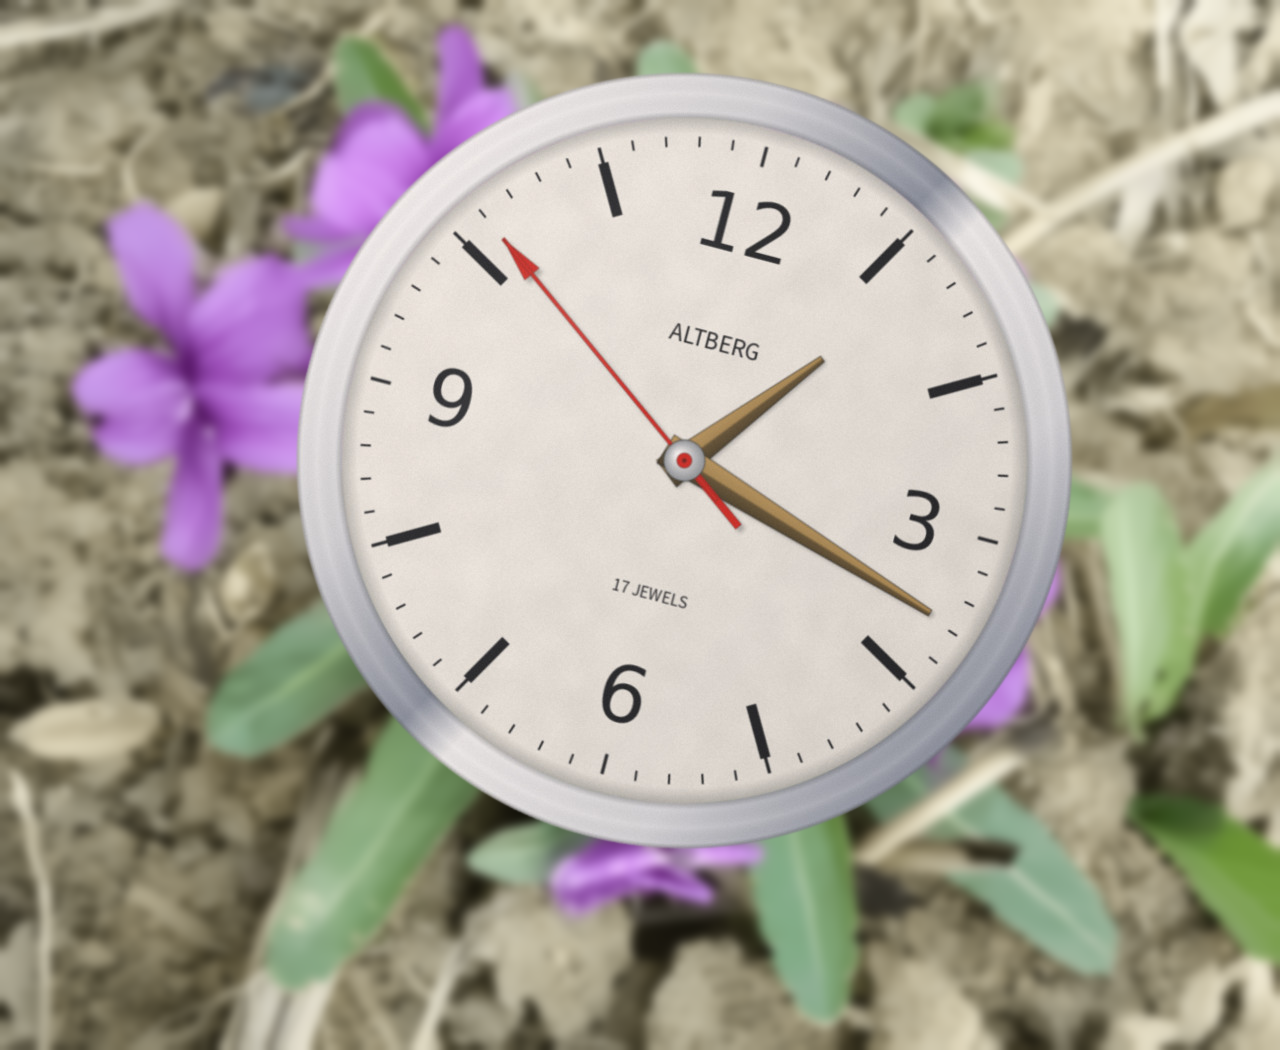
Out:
1,17,51
